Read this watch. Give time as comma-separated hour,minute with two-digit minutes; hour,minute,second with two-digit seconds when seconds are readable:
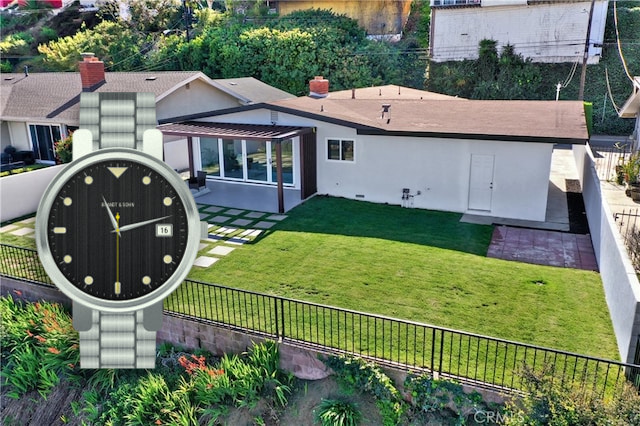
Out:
11,12,30
